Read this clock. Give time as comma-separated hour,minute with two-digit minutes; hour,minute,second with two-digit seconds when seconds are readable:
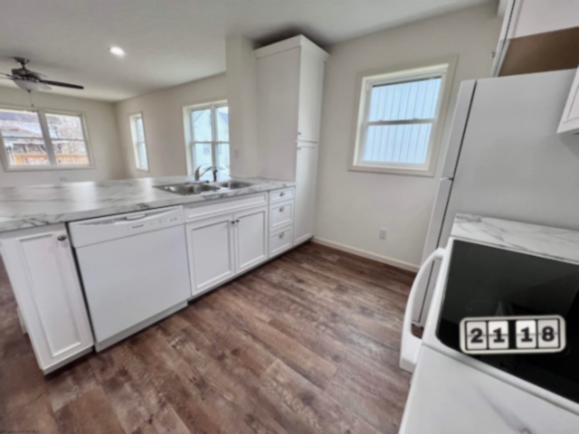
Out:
21,18
